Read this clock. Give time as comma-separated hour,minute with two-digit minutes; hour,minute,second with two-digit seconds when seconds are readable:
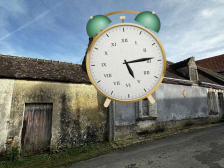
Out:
5,14
